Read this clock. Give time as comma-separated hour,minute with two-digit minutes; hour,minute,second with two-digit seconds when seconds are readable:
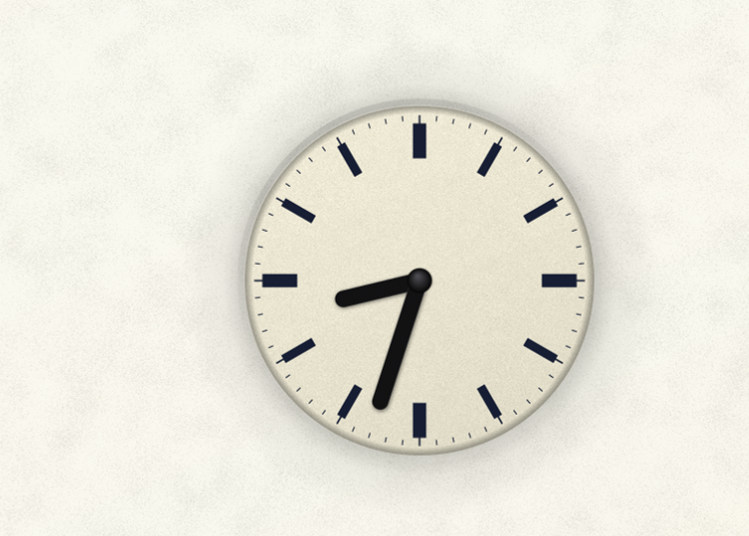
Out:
8,33
